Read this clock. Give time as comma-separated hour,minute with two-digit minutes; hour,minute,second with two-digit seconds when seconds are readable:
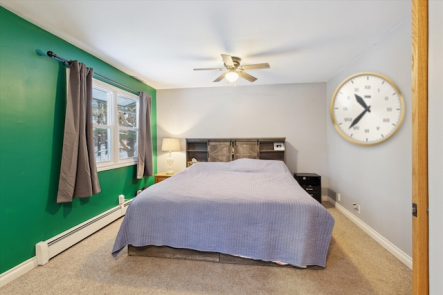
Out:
10,37
